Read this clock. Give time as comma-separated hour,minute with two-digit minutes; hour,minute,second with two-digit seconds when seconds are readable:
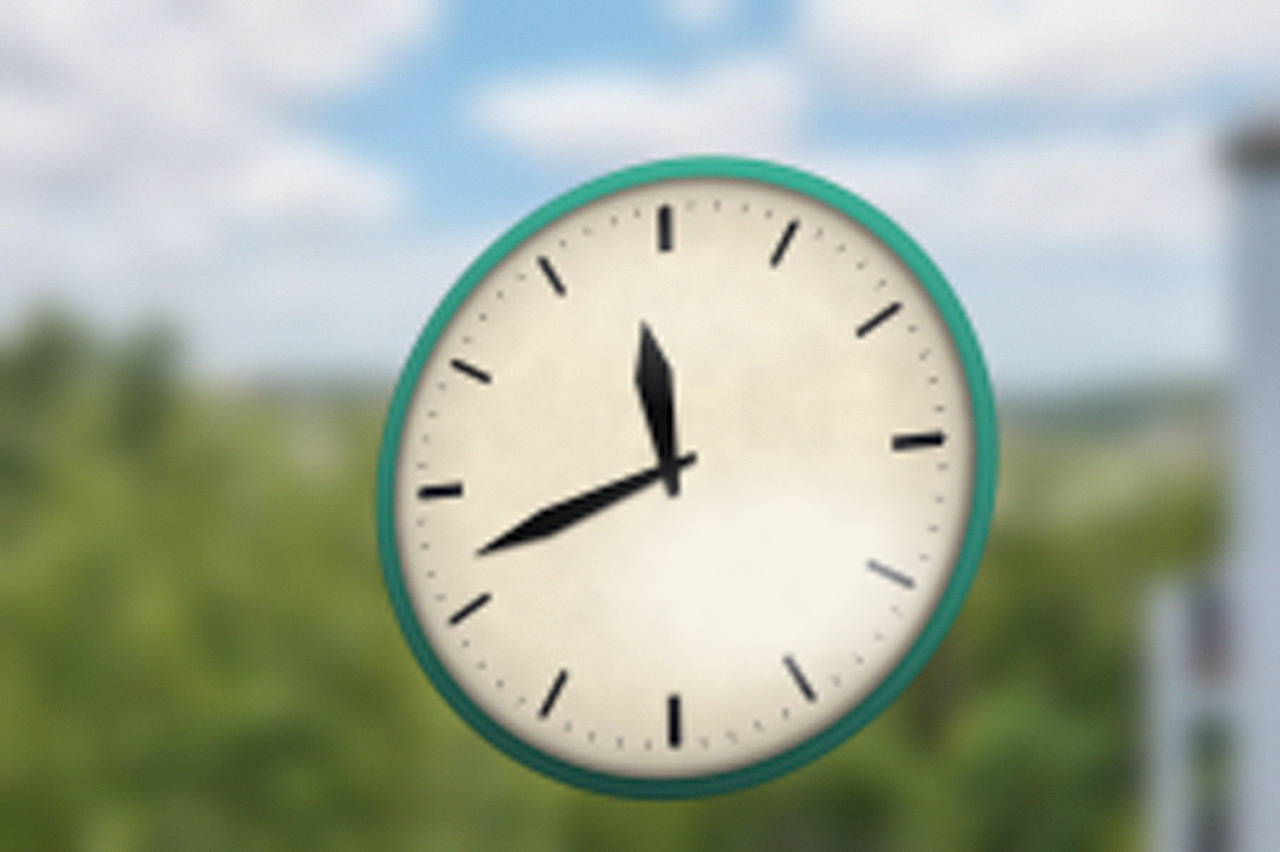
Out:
11,42
